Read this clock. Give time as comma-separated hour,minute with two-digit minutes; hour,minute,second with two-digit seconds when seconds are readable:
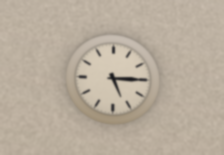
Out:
5,15
